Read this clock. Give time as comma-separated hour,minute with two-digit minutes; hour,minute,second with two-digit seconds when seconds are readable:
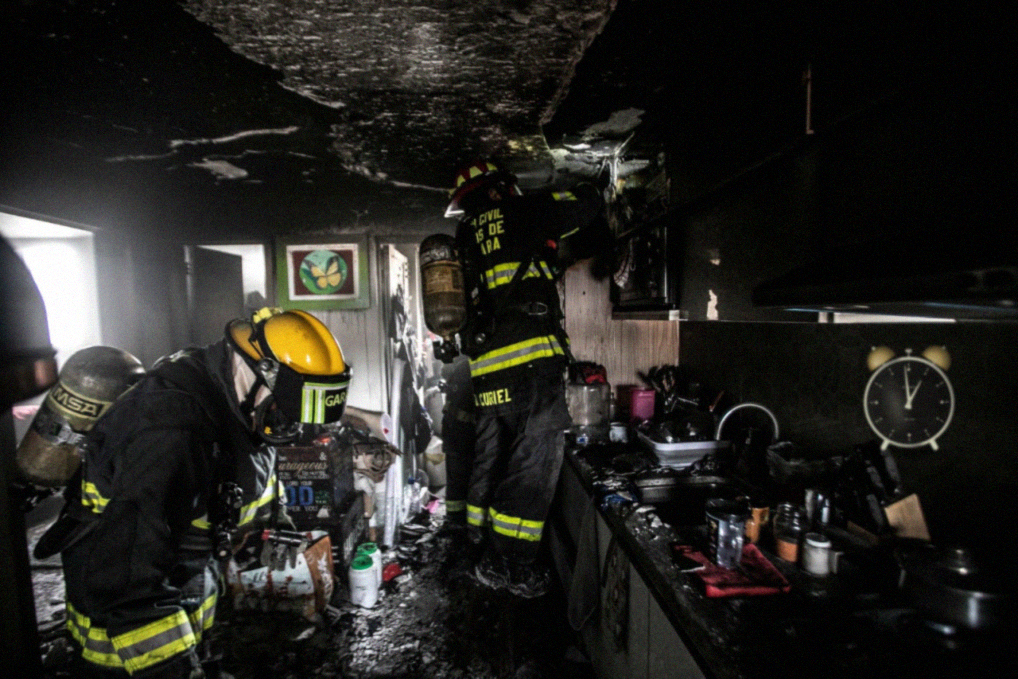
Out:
12,59
